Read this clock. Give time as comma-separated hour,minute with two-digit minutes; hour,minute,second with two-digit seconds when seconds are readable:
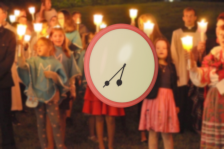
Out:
6,38
